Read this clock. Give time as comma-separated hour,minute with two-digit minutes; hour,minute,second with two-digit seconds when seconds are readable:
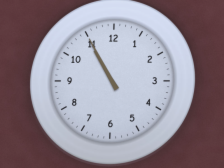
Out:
10,55
